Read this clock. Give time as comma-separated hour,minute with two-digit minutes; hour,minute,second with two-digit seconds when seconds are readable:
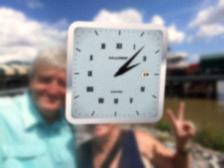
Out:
2,07
